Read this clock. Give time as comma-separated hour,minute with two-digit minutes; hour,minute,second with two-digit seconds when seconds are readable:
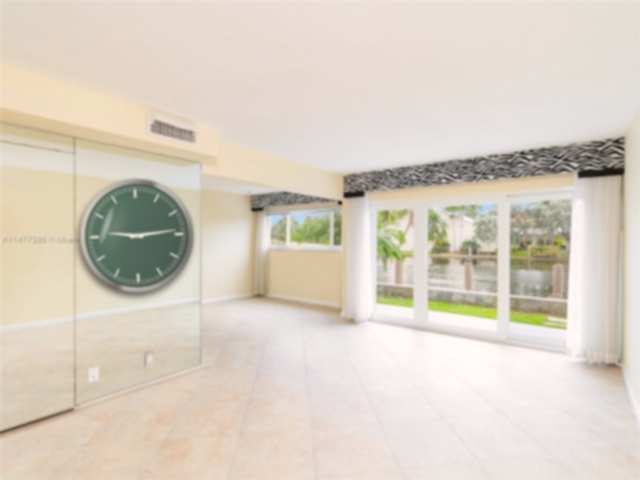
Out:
9,14
